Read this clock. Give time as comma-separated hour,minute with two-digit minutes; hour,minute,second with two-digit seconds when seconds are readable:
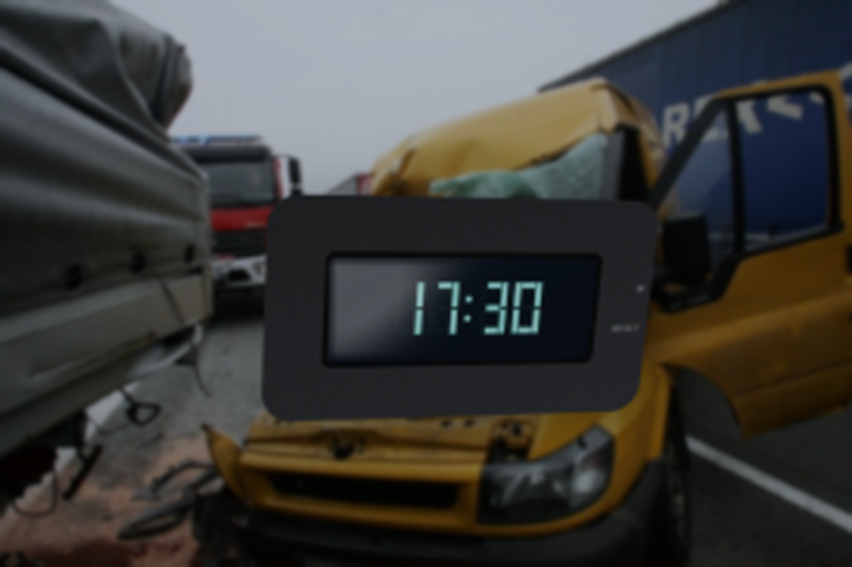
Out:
17,30
